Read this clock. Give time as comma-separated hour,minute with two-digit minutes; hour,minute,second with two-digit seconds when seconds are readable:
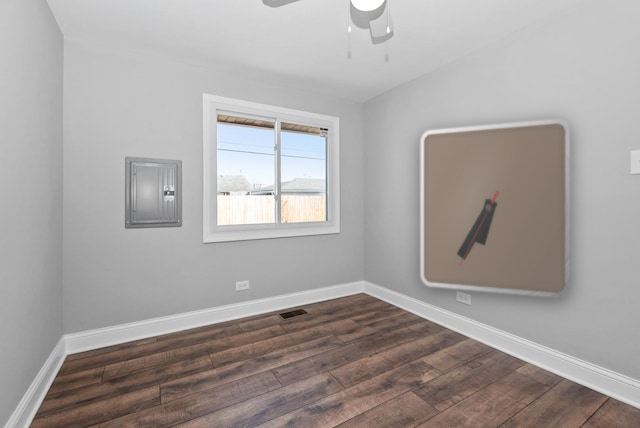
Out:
6,35,35
